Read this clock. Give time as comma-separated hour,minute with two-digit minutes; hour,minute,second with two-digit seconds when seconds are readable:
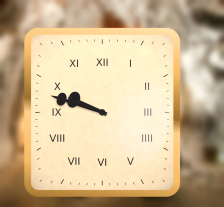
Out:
9,48
